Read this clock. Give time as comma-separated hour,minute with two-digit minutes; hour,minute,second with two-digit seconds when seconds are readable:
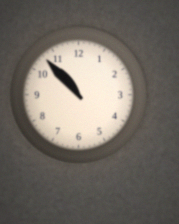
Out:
10,53
